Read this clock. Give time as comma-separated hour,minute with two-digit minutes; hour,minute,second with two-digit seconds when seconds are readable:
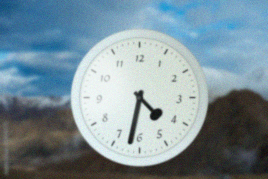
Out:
4,32
